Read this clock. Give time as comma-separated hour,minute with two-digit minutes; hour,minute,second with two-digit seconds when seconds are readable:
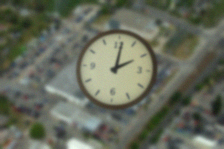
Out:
2,01
